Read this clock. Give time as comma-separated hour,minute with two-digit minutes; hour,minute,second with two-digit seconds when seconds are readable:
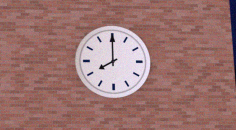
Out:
8,00
